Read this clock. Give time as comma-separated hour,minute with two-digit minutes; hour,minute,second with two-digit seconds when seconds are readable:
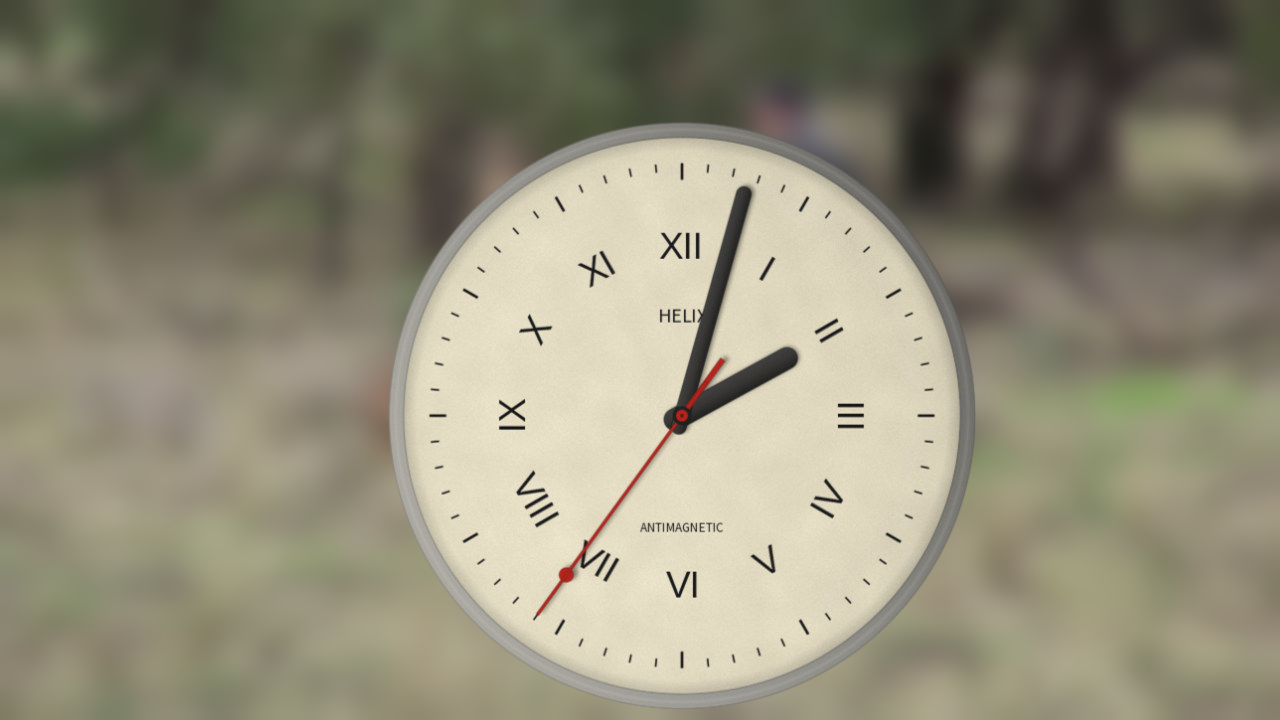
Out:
2,02,36
